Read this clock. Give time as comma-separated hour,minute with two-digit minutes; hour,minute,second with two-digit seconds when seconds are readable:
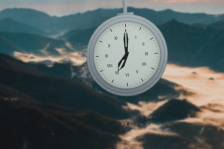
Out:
7,00
